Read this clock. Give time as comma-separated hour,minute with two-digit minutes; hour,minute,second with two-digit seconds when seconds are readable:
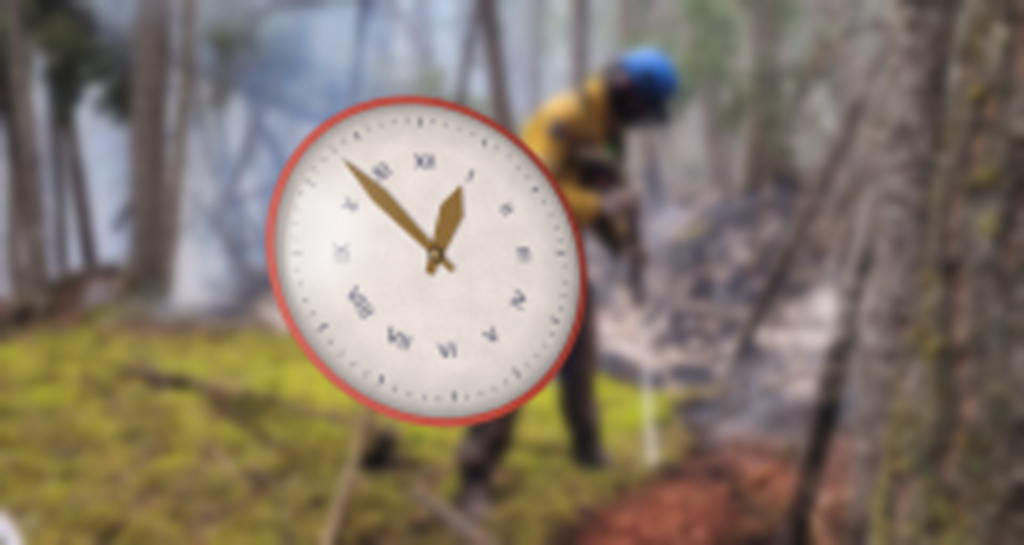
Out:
12,53
